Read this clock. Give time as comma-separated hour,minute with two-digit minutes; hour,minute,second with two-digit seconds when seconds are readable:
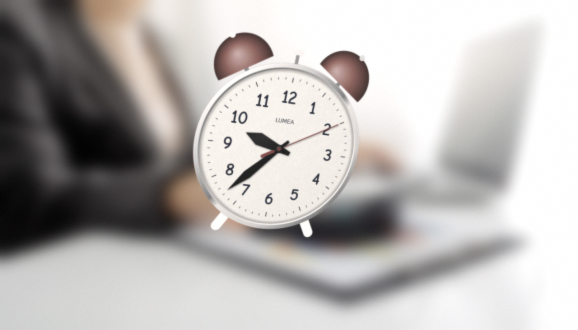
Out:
9,37,10
